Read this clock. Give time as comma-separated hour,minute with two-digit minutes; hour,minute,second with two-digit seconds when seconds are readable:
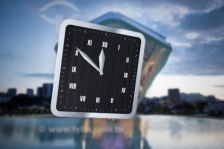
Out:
11,51
